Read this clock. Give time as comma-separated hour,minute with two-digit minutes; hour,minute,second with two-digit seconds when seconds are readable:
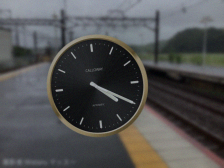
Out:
4,20
